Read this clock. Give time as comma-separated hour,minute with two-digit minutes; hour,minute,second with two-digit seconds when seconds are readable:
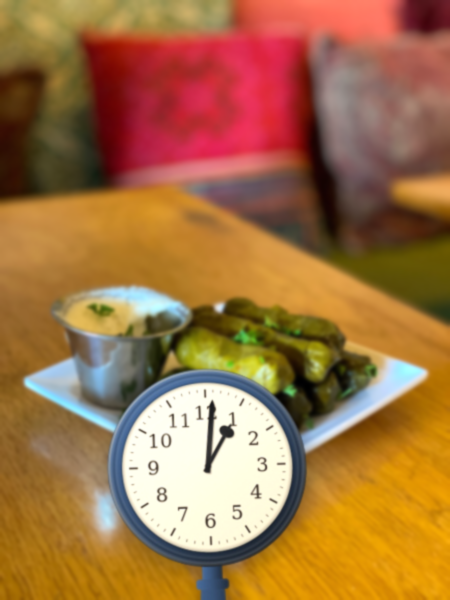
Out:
1,01
